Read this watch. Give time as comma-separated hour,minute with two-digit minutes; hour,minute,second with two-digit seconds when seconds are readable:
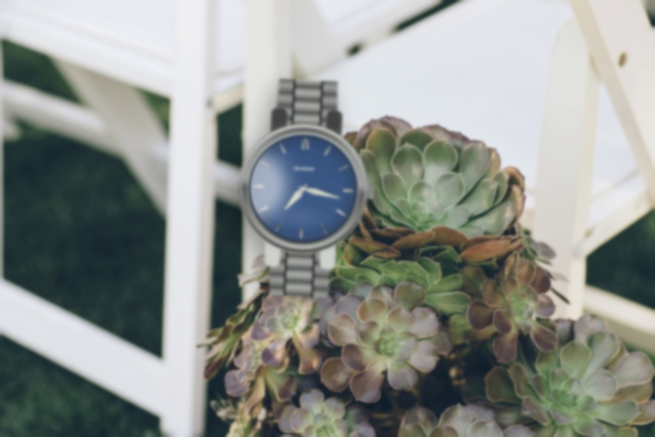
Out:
7,17
